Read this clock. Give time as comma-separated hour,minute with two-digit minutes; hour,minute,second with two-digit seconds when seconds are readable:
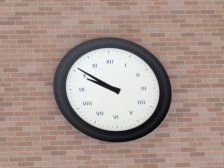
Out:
9,51
